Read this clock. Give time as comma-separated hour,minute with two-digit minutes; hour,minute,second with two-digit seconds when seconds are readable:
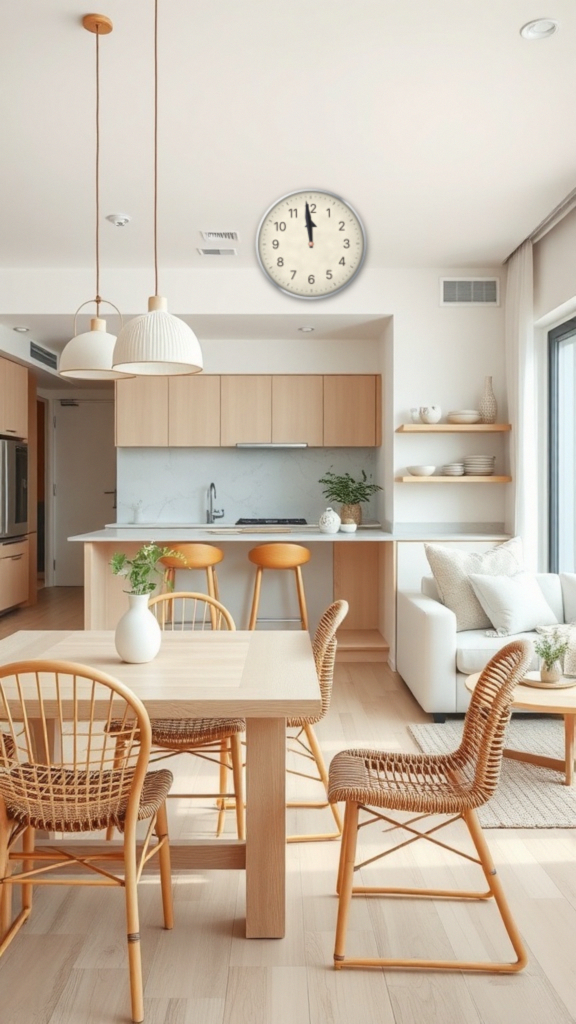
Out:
11,59
